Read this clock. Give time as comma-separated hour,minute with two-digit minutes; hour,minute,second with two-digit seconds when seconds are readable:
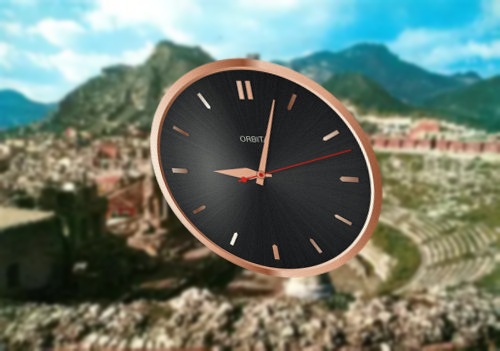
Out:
9,03,12
